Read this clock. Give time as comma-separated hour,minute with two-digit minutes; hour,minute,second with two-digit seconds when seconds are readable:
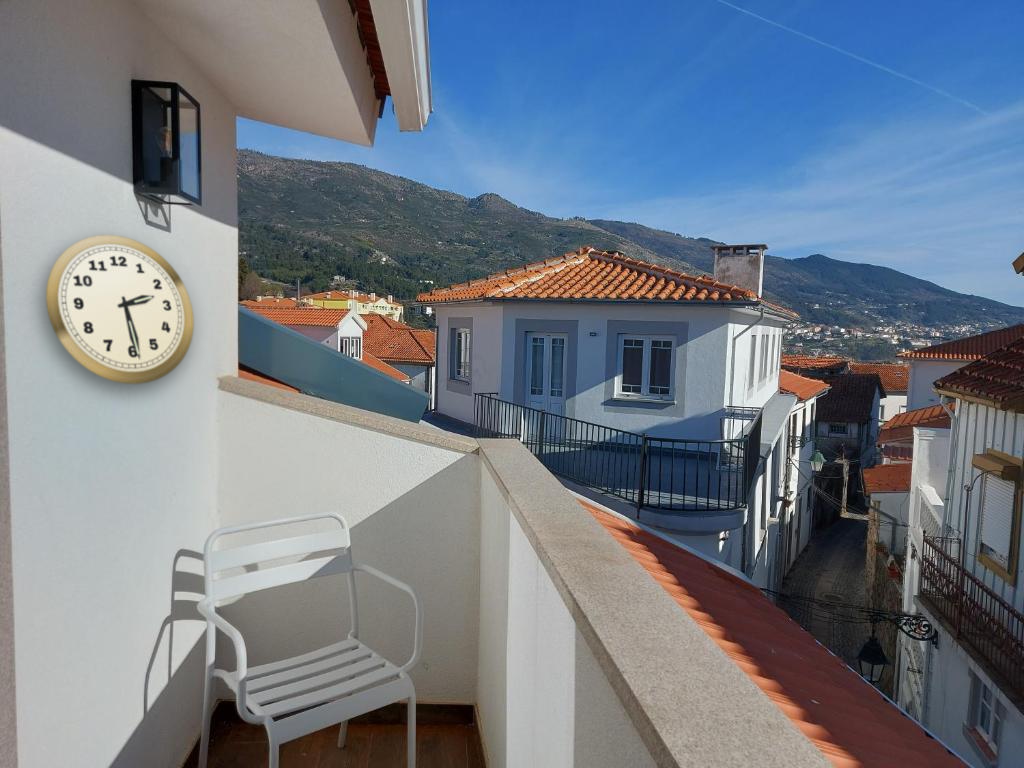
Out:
2,29
